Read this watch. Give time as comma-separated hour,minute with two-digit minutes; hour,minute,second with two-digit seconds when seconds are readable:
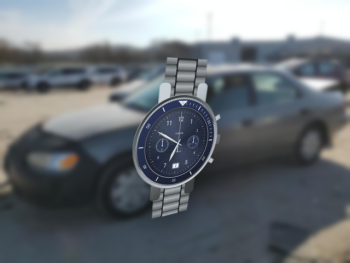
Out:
6,50
